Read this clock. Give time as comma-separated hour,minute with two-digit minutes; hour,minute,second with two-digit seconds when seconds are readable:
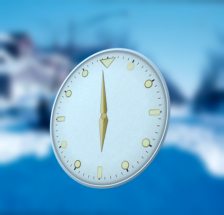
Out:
5,59
